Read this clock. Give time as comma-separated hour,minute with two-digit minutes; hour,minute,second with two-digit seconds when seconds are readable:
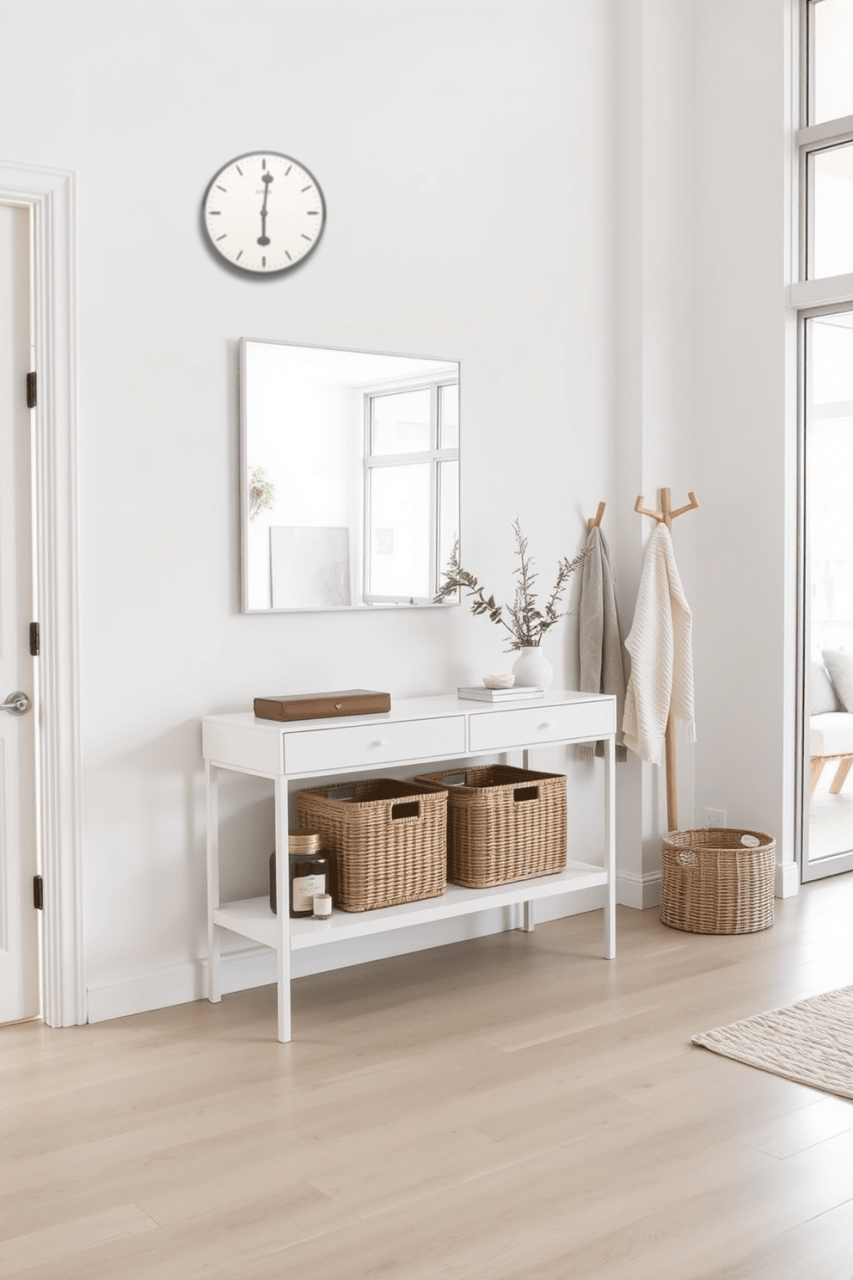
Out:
6,01
